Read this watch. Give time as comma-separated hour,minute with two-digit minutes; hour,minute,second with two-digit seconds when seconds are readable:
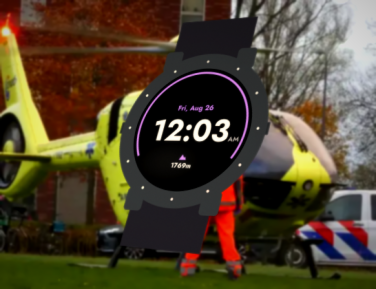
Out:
12,03
